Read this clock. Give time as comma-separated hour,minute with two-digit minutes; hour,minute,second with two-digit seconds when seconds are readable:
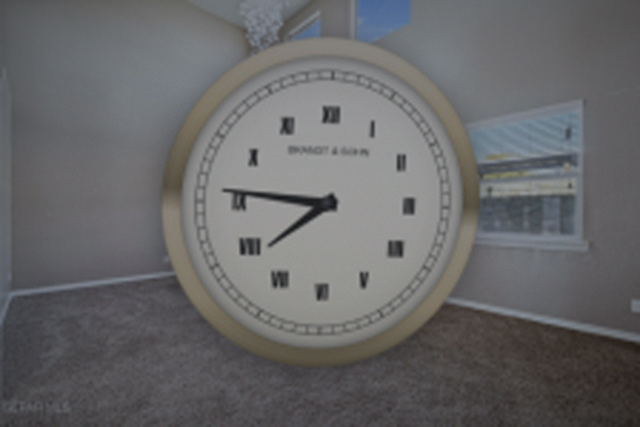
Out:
7,46
